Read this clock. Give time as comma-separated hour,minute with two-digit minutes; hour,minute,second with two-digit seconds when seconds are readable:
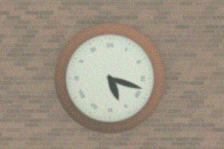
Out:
5,18
